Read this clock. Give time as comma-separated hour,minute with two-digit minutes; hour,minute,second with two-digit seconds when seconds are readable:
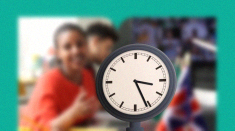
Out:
3,26
